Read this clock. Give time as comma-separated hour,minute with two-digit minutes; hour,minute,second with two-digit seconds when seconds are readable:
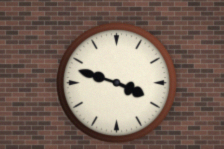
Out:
3,48
